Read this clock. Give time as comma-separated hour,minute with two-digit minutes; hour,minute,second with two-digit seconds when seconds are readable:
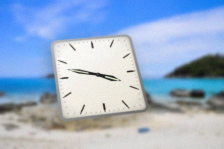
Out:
3,48
